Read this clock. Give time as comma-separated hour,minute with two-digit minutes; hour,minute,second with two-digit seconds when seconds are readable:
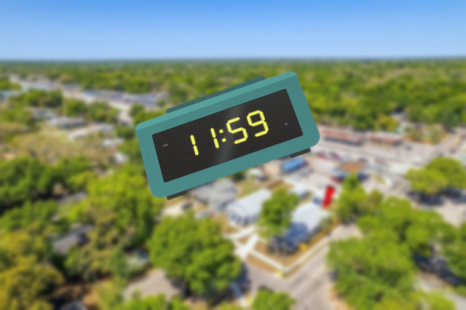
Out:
11,59
